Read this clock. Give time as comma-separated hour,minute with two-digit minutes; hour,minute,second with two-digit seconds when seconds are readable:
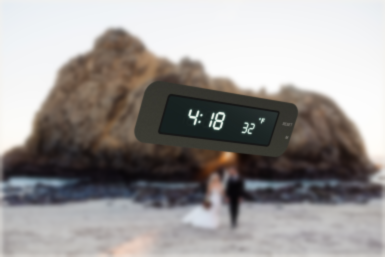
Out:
4,18
